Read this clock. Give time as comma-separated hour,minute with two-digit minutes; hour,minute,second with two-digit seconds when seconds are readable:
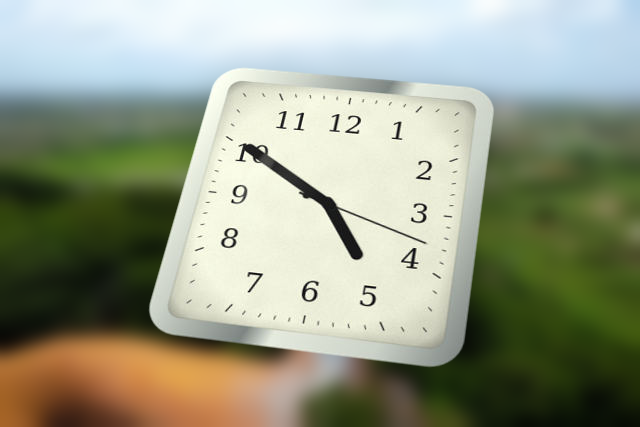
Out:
4,50,18
